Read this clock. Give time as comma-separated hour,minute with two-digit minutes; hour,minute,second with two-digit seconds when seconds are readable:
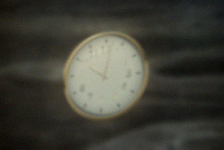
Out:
10,02
